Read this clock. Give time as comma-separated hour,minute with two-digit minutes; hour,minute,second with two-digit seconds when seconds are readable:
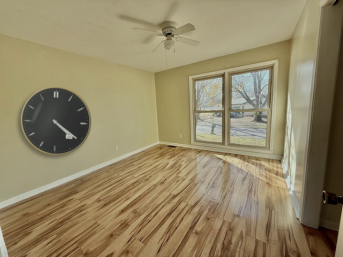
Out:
4,21
